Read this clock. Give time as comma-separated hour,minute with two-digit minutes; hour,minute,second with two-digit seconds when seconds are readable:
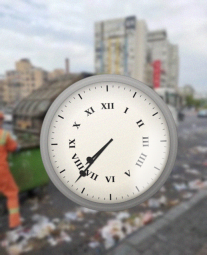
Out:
7,37
